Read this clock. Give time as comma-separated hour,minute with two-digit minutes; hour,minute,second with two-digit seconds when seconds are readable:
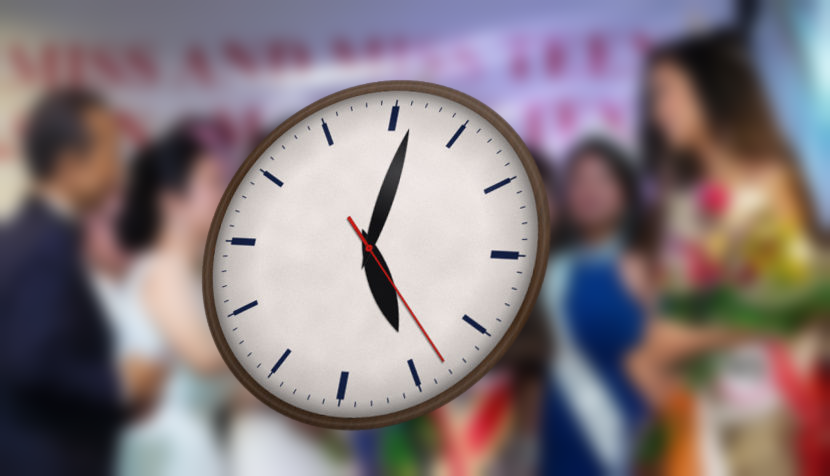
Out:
5,01,23
